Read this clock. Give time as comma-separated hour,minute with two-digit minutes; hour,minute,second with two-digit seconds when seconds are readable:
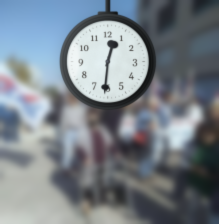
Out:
12,31
